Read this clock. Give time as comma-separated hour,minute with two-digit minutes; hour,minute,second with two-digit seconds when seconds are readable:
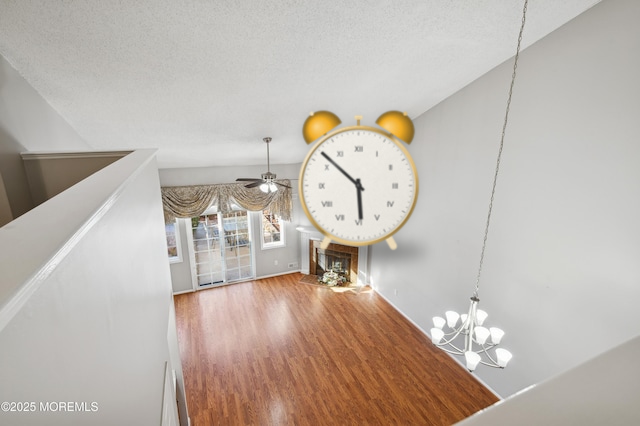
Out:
5,52
